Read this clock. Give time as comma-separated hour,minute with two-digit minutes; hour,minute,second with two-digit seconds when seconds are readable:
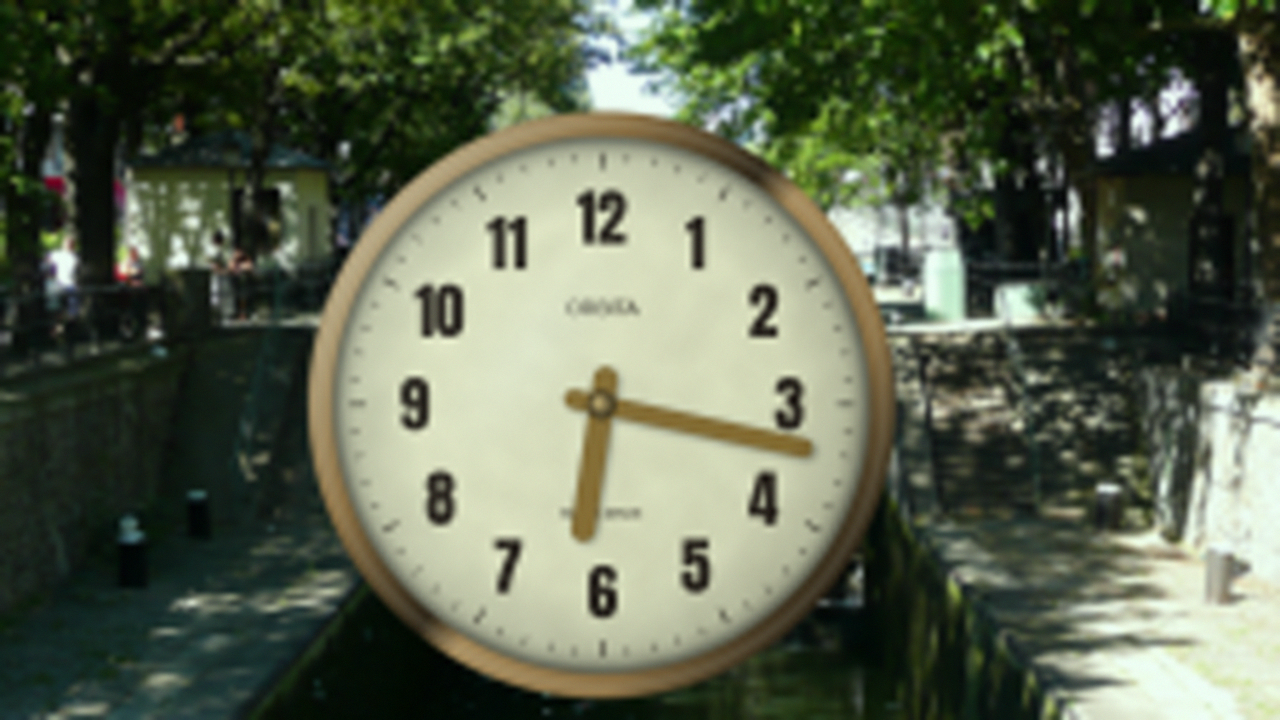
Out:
6,17
